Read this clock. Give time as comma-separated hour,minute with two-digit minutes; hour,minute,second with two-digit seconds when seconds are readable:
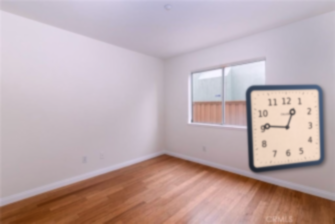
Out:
12,46
